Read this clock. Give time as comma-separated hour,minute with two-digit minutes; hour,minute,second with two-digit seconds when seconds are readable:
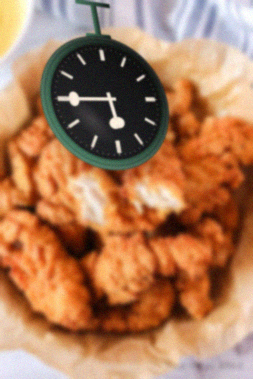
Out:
5,45
